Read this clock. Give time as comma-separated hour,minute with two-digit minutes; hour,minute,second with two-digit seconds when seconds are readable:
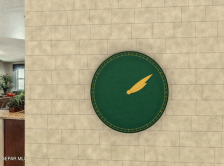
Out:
2,09
